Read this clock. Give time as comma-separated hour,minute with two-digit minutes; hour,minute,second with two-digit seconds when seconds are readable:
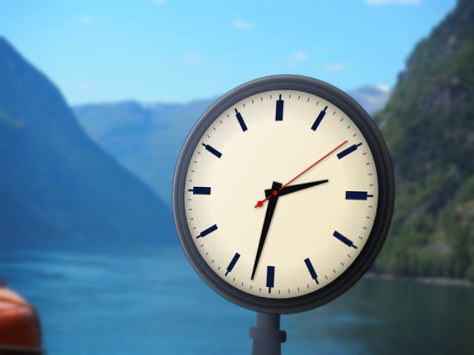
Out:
2,32,09
